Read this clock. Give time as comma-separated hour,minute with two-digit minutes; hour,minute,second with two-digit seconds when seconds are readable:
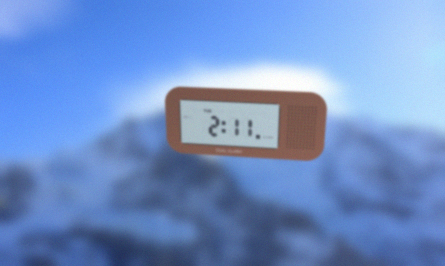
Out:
2,11
